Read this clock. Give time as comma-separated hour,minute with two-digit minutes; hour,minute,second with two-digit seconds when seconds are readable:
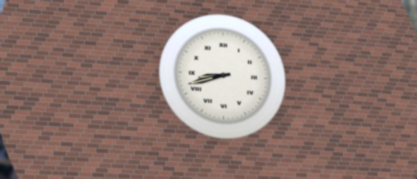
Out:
8,42
